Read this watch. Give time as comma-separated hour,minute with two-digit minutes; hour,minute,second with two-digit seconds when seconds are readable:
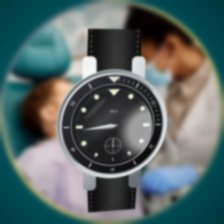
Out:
8,44
